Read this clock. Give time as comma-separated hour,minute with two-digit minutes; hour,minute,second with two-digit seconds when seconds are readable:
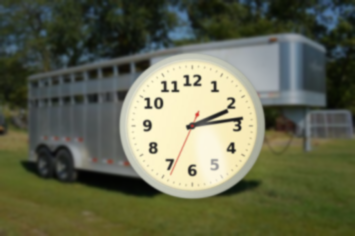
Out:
2,13,34
